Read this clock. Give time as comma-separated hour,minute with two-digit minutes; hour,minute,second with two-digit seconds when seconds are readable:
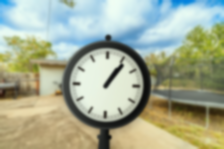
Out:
1,06
